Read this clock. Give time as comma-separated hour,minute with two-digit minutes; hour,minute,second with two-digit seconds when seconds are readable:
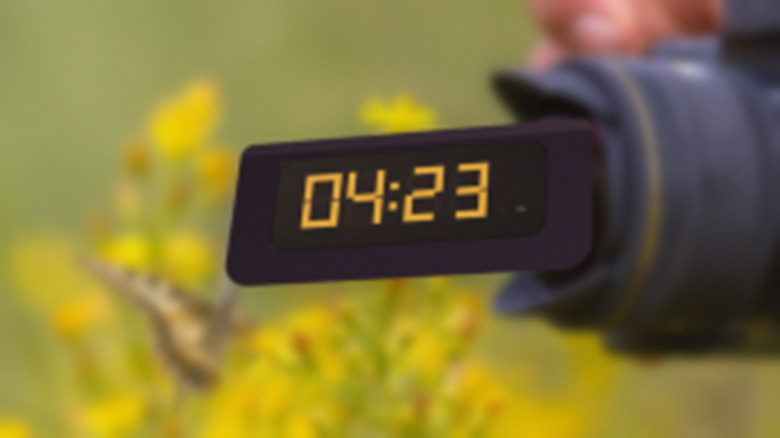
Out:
4,23
